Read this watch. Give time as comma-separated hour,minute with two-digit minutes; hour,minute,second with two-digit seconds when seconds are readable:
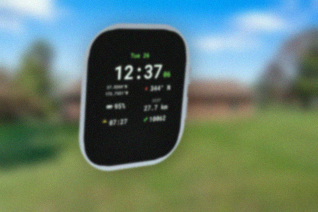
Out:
12,37
